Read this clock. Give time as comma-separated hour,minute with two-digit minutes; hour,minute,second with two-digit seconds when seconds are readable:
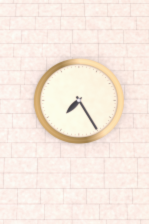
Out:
7,25
